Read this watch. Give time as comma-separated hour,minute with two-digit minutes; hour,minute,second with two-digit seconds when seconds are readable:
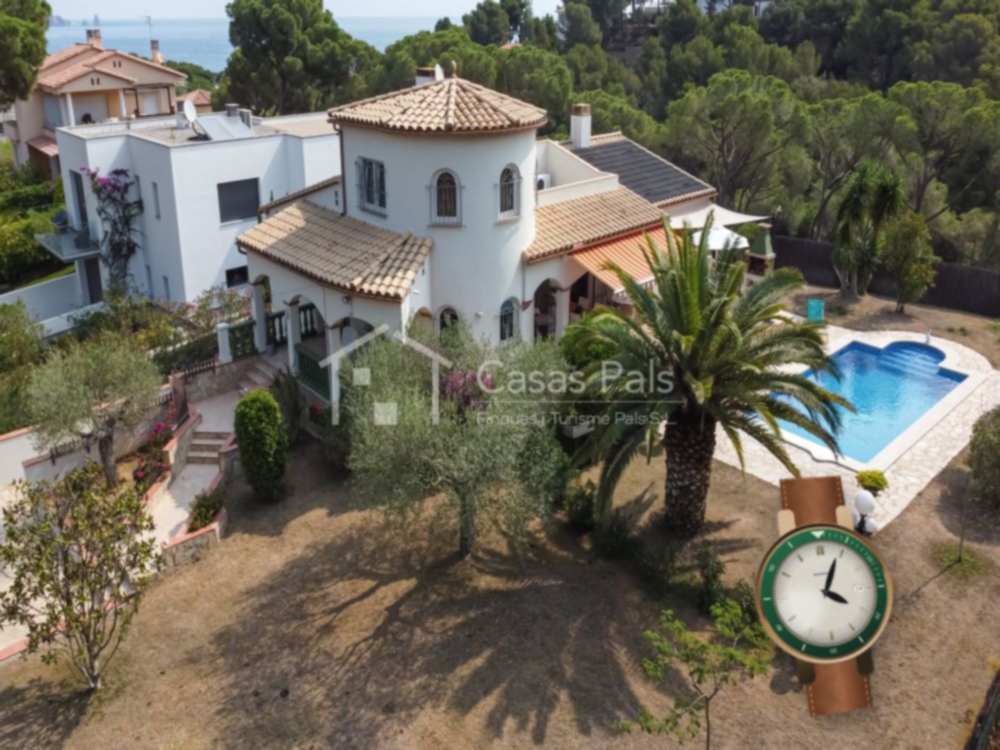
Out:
4,04
